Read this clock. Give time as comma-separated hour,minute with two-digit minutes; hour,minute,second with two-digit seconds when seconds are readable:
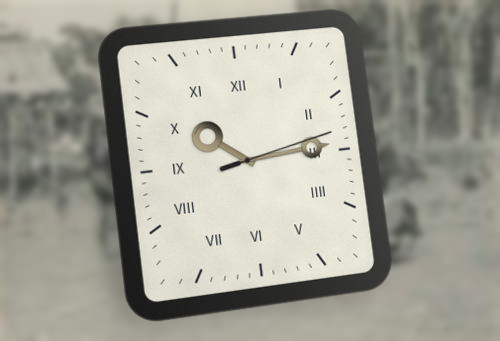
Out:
10,14,13
